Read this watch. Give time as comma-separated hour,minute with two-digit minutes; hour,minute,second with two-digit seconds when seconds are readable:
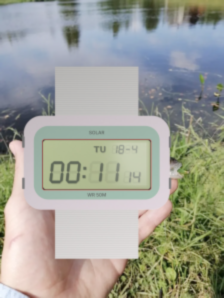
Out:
0,11,14
